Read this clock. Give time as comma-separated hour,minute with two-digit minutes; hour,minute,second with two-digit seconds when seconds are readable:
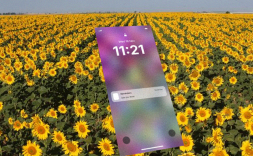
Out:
11,21
